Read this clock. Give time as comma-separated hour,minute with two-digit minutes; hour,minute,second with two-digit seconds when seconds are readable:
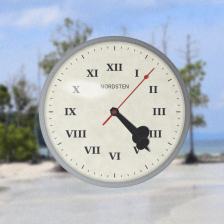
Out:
4,23,07
